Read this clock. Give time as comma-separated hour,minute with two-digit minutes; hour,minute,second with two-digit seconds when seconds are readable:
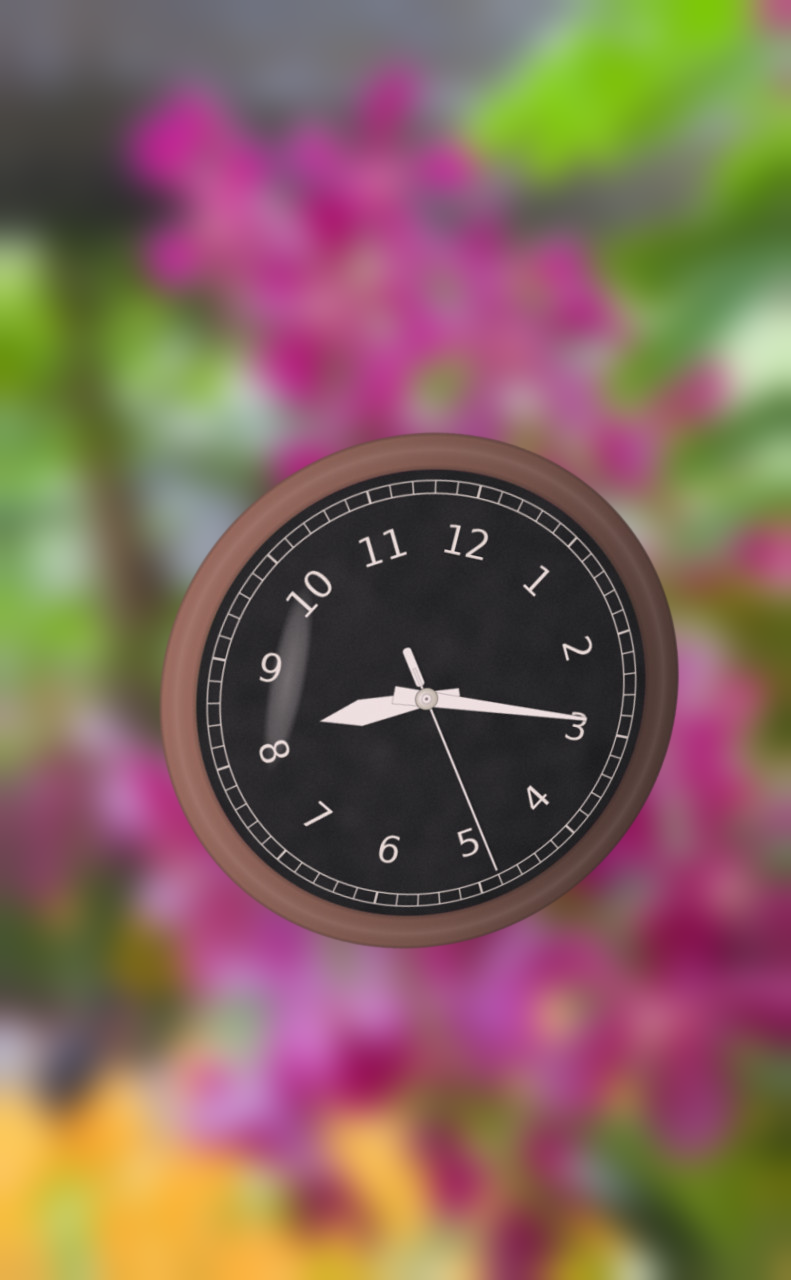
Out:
8,14,24
